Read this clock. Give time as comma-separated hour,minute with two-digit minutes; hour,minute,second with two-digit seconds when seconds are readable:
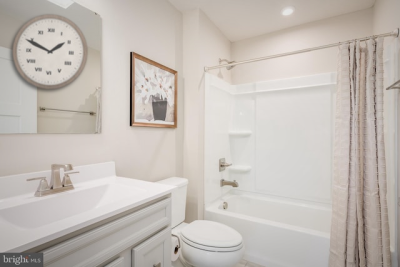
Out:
1,49
